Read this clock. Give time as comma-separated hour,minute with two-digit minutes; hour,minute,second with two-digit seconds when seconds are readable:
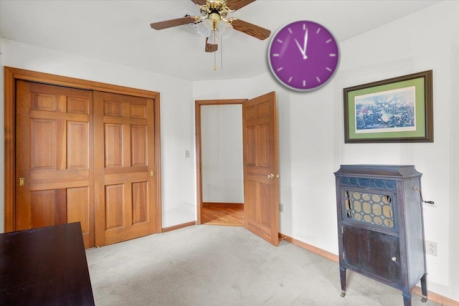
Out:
11,01
